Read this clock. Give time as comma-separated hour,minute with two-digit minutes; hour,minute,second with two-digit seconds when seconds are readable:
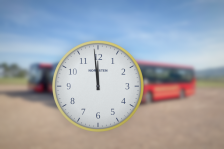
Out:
11,59
